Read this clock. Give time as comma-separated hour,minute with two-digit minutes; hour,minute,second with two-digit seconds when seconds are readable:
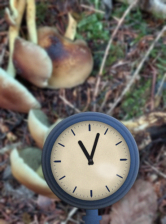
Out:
11,03
